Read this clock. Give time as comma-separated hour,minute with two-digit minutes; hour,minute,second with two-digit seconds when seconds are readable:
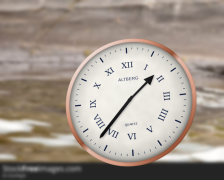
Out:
1,37
